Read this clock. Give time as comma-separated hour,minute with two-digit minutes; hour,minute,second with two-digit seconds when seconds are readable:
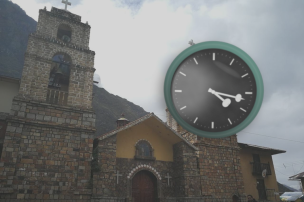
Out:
4,17
